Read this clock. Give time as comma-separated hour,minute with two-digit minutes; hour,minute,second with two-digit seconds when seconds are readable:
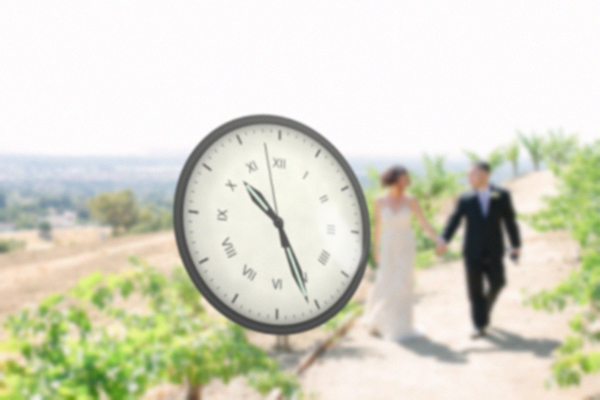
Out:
10,25,58
